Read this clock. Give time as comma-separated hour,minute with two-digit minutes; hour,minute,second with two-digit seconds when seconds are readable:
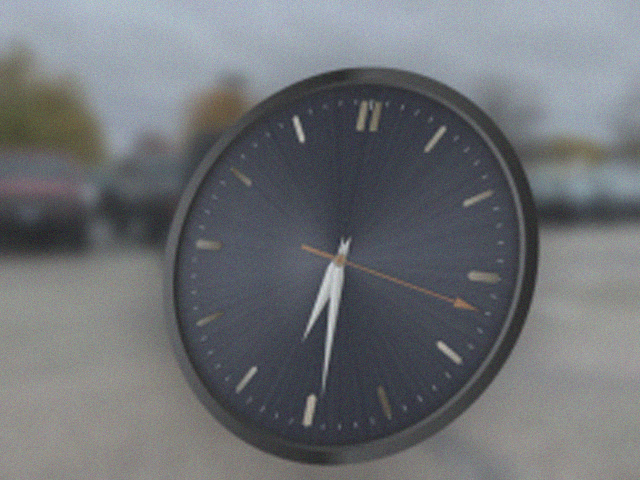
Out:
6,29,17
